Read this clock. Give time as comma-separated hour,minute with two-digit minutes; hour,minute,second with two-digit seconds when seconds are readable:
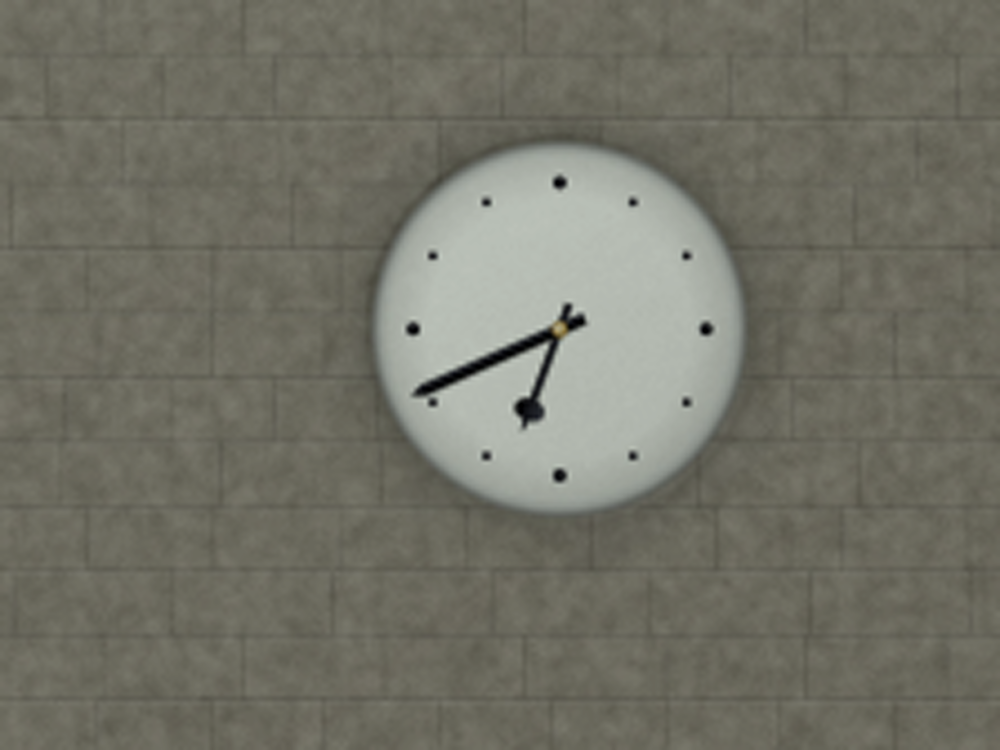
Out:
6,41
